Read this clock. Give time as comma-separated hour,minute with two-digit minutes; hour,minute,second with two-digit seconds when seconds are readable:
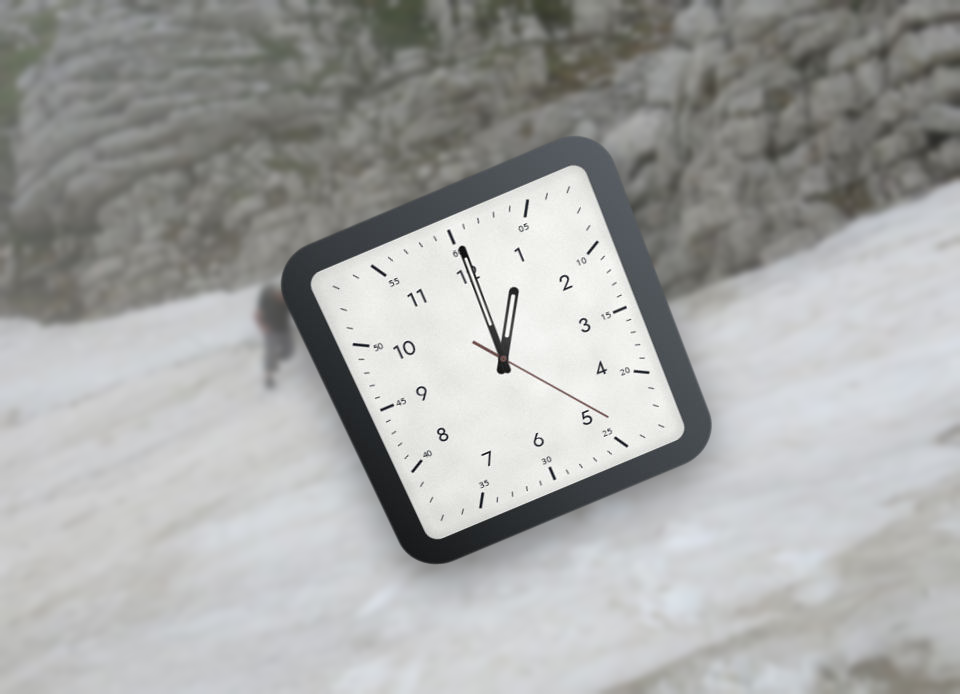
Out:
1,00,24
